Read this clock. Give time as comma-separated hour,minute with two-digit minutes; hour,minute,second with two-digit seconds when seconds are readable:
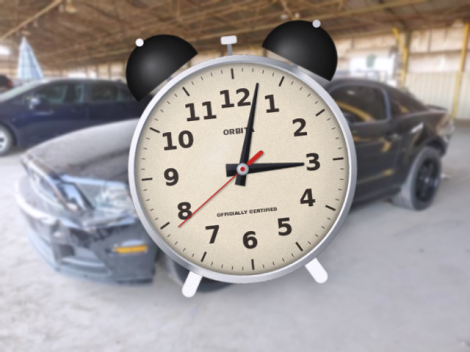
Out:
3,02,39
